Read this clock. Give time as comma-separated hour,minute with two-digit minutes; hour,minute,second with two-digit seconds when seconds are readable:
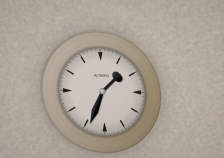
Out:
1,34
